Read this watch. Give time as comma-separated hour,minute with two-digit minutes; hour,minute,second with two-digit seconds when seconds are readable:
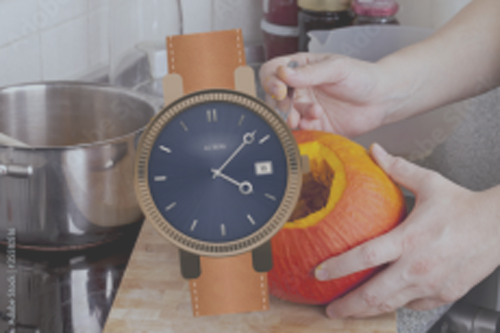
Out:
4,08
